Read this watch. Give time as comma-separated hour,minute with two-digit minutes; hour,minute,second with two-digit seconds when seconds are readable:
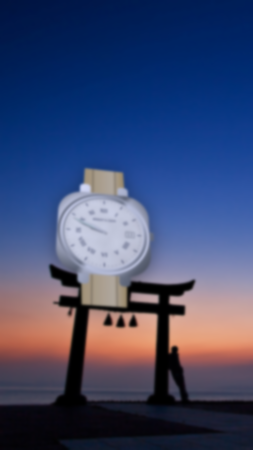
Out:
9,49
